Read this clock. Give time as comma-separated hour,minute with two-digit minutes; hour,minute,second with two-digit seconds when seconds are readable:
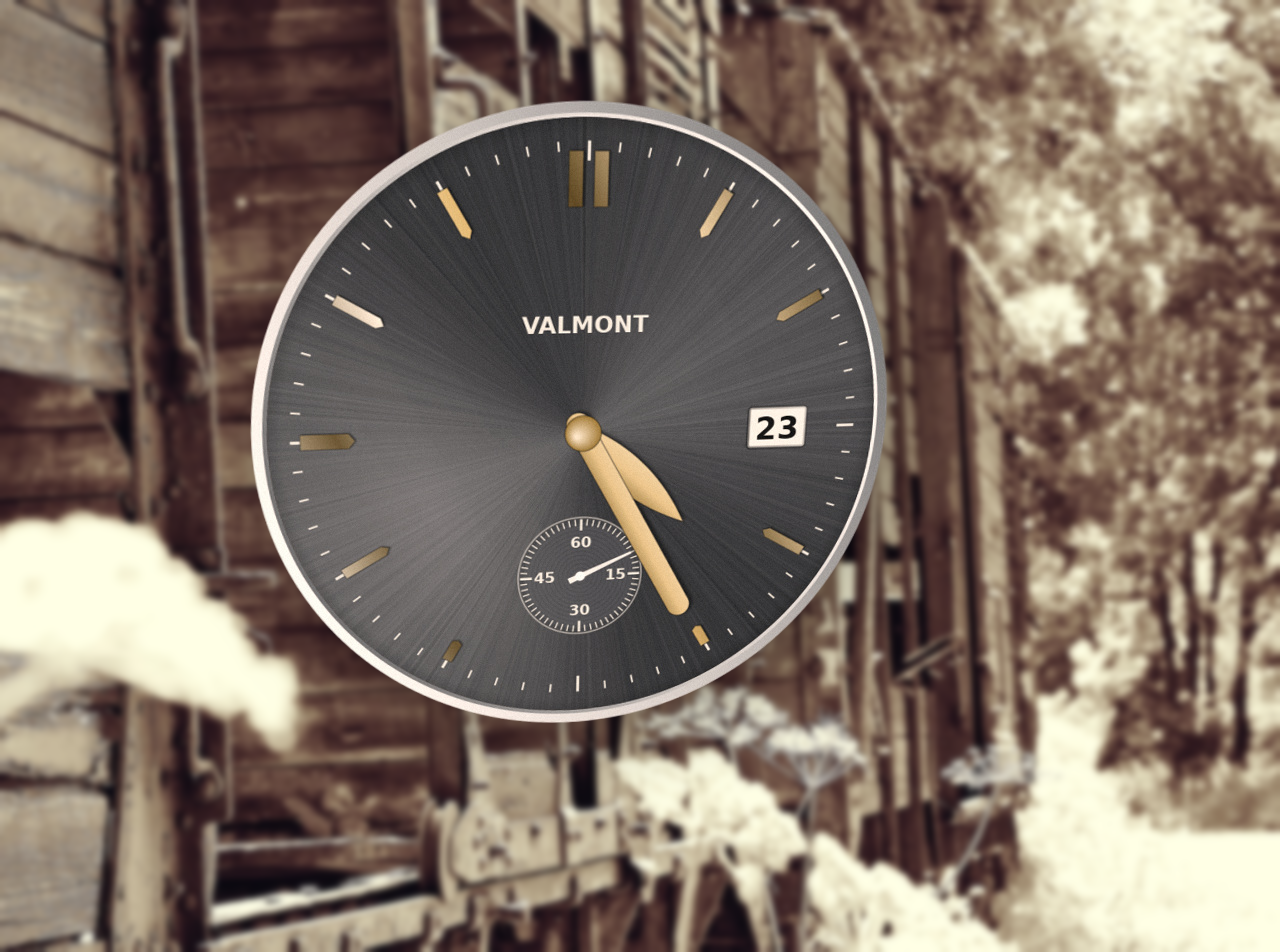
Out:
4,25,11
